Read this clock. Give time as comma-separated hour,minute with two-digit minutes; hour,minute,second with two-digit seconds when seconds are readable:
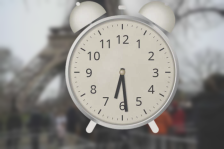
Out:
6,29
